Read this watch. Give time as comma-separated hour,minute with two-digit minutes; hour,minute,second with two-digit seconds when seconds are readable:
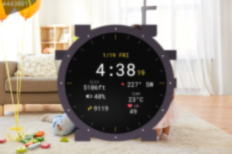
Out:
4,38
